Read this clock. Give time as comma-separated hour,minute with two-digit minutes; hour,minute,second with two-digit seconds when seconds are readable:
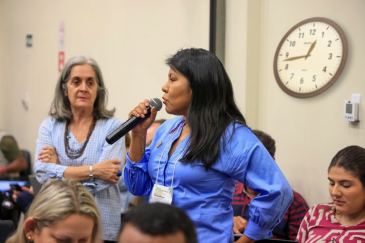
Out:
12,43
